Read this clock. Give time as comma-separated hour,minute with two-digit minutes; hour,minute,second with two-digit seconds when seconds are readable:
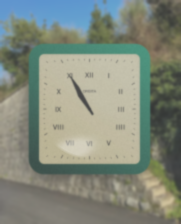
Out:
10,55
